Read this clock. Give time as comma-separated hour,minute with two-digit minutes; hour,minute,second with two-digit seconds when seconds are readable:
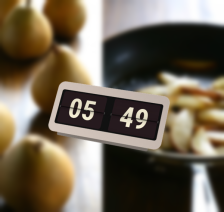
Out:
5,49
